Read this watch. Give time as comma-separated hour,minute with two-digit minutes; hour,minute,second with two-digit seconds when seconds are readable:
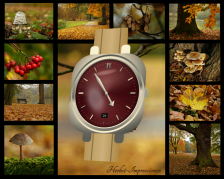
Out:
4,54
